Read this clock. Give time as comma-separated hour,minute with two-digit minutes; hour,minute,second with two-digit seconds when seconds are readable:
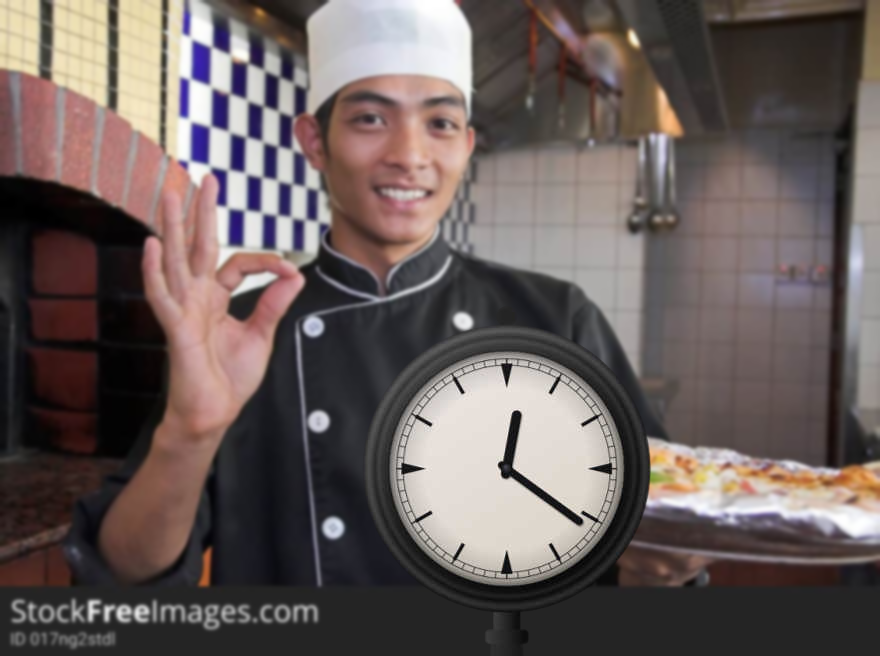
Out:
12,21
